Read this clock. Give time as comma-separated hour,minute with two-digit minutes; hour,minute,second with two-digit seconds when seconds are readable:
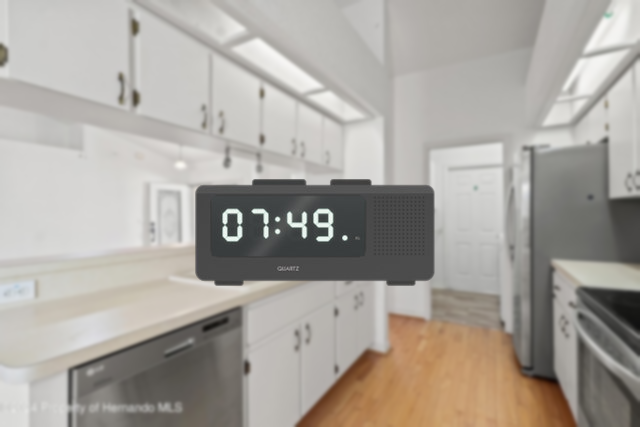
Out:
7,49
